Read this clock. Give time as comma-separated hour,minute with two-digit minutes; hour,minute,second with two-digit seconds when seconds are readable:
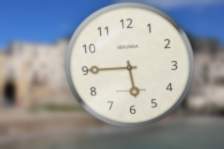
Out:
5,45
